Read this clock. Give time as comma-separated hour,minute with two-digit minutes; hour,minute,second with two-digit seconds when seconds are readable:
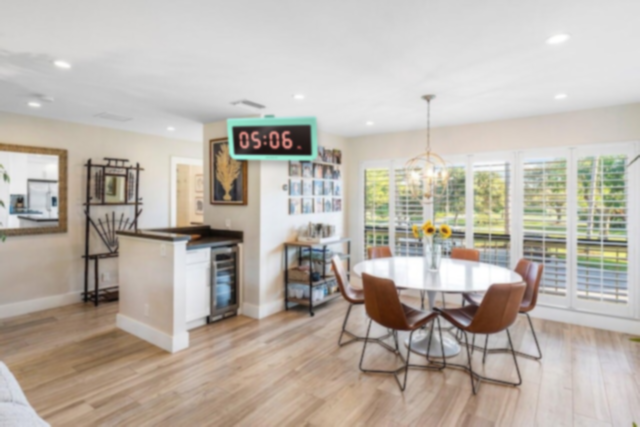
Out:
5,06
